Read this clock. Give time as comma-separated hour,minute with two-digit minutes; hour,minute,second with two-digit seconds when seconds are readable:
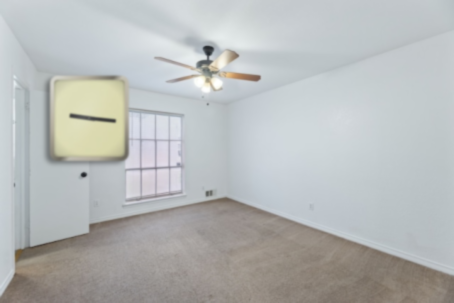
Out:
9,16
